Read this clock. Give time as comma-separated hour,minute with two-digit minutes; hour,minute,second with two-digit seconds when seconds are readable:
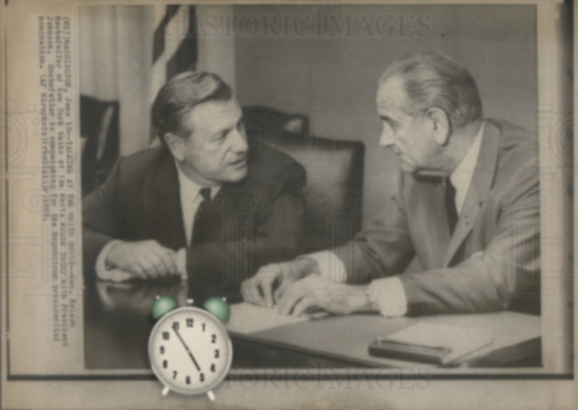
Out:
4,54
